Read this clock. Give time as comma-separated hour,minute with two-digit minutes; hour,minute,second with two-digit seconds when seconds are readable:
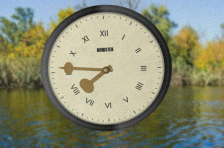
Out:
7,46
